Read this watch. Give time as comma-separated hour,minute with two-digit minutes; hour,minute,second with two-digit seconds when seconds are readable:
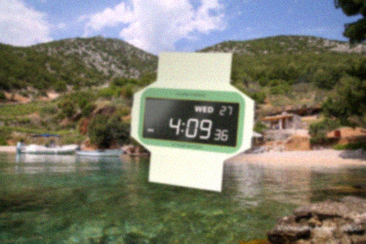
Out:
4,09
